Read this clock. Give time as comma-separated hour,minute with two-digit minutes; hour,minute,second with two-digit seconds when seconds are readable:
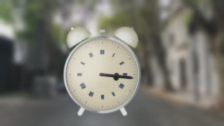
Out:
3,16
